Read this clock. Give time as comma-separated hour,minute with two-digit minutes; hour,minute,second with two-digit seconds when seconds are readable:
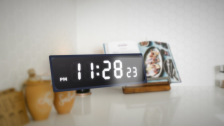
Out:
11,28,23
